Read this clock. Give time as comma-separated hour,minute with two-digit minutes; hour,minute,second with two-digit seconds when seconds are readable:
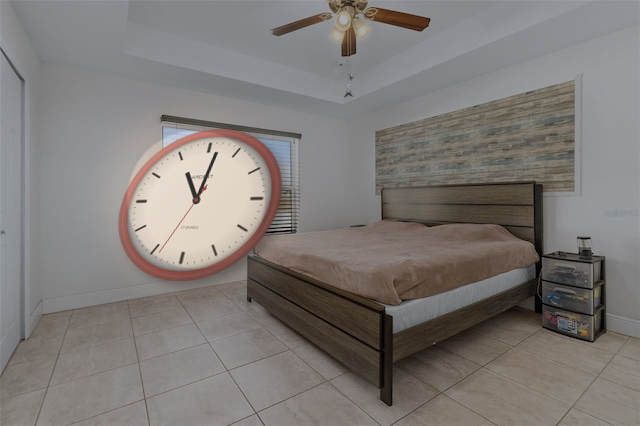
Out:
11,01,34
